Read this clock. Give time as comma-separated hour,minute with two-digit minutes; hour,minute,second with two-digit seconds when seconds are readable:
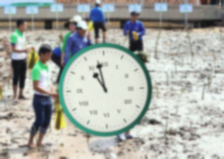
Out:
10,58
